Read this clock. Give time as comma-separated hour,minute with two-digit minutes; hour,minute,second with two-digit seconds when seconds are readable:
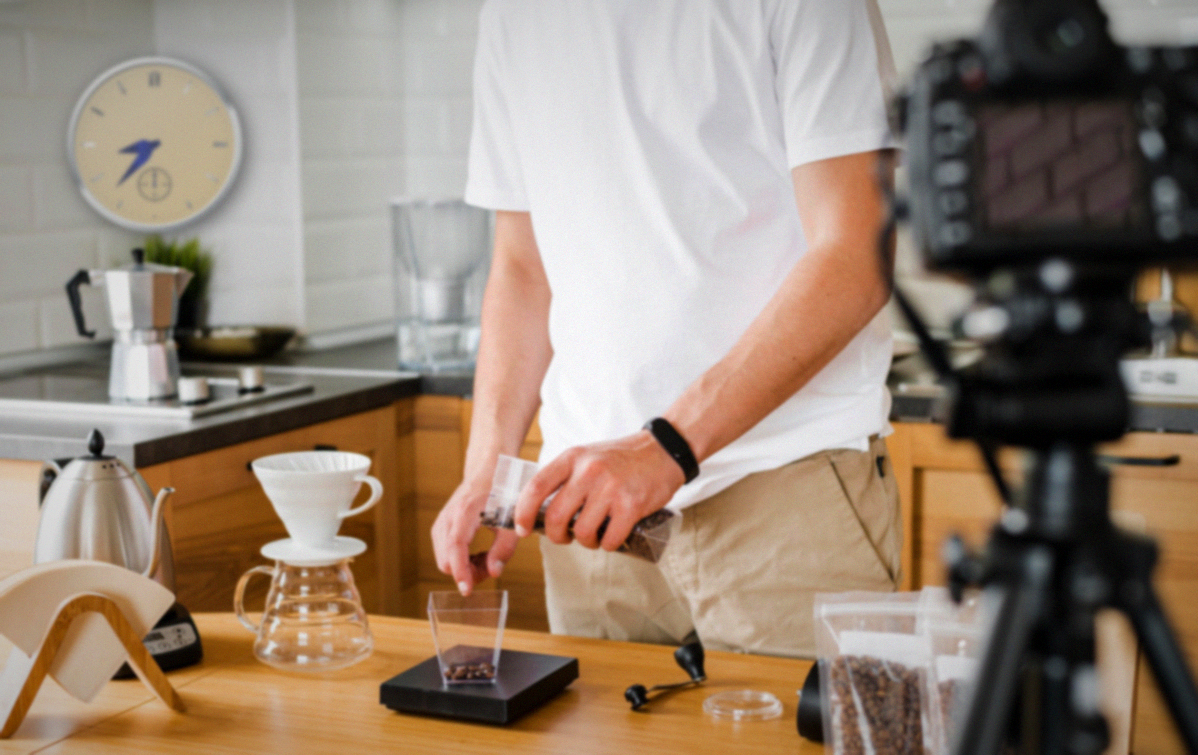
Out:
8,37
